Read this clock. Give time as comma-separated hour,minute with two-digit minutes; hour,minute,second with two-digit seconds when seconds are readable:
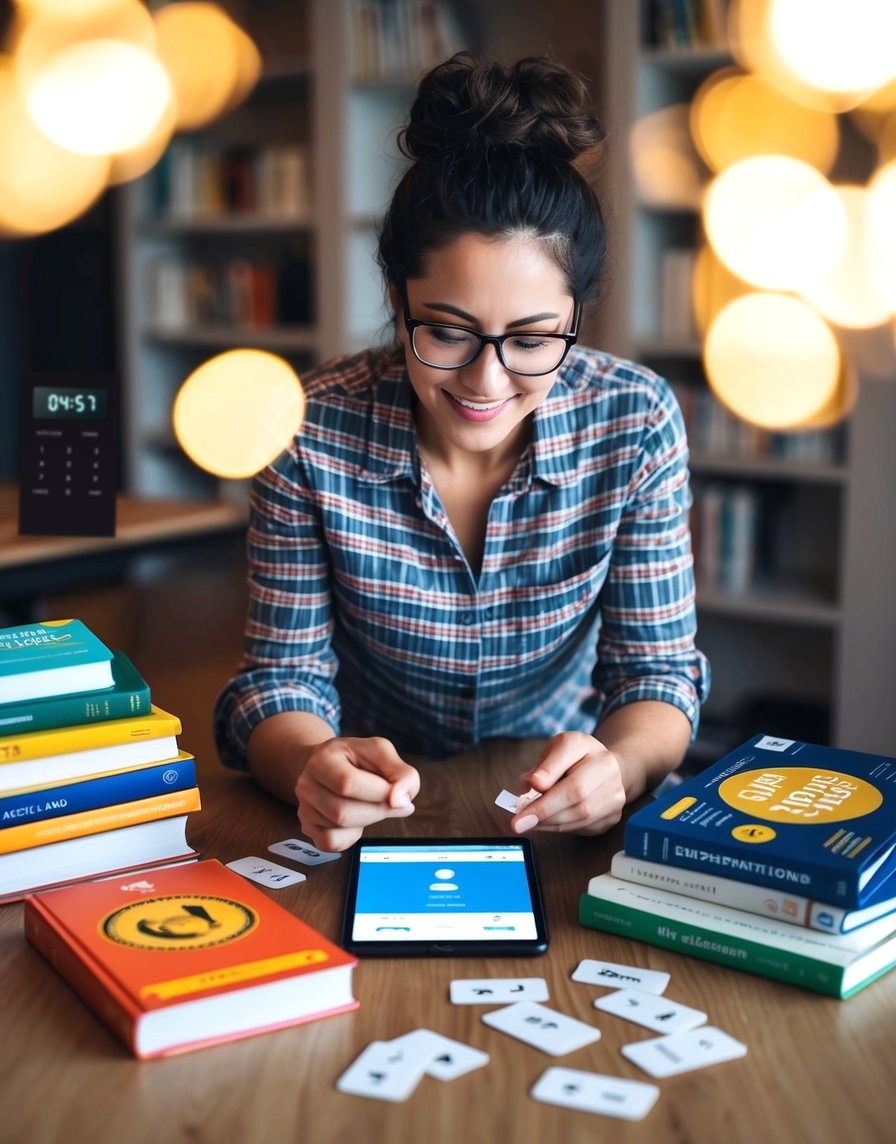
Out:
4,57
